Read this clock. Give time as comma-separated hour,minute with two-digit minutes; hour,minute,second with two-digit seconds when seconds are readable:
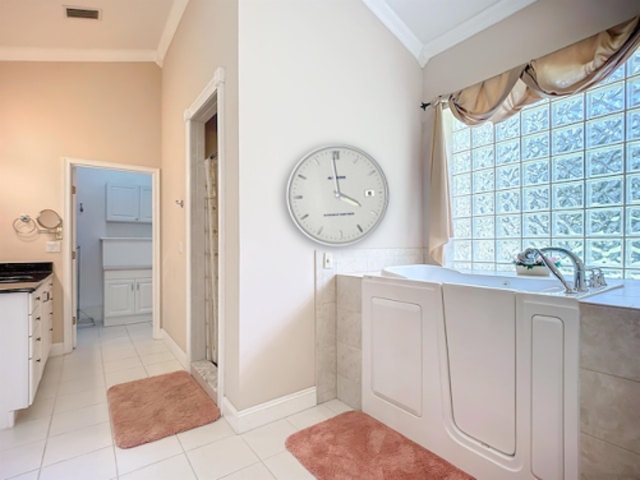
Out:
3,59
